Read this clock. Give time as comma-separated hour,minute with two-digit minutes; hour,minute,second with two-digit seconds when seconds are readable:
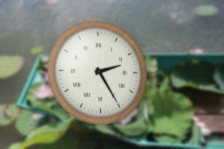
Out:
2,25
